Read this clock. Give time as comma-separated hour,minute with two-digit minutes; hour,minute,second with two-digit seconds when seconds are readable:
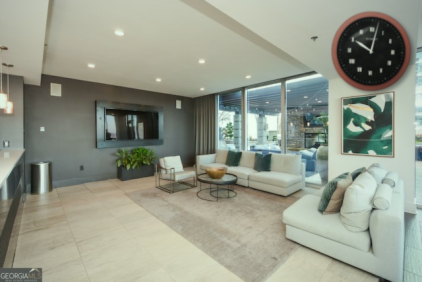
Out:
10,02
